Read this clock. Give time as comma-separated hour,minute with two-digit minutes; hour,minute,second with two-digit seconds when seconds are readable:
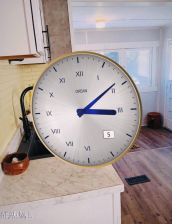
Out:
3,09
